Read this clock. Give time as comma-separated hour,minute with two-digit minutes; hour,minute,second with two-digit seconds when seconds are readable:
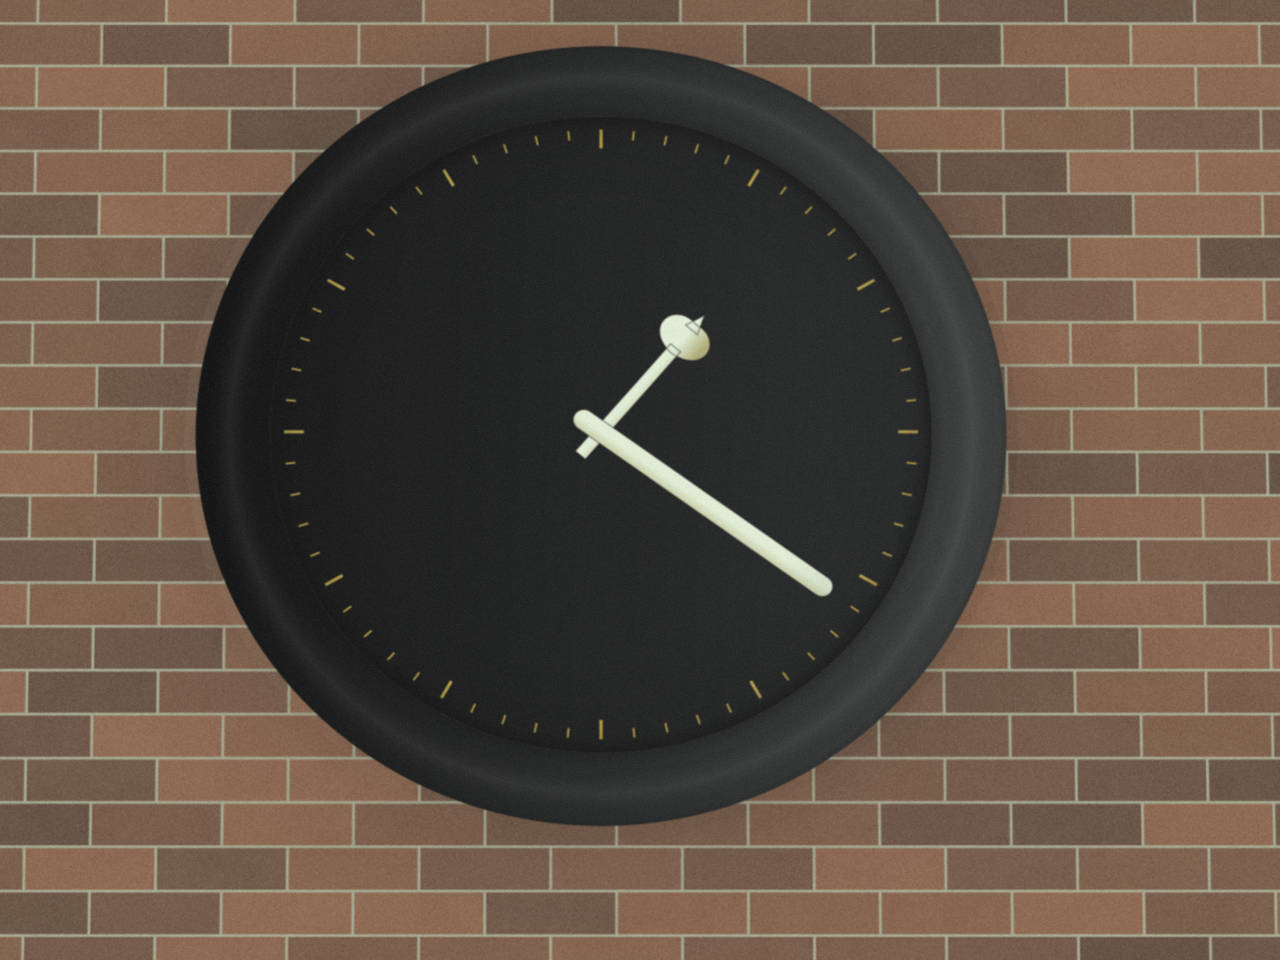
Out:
1,21
